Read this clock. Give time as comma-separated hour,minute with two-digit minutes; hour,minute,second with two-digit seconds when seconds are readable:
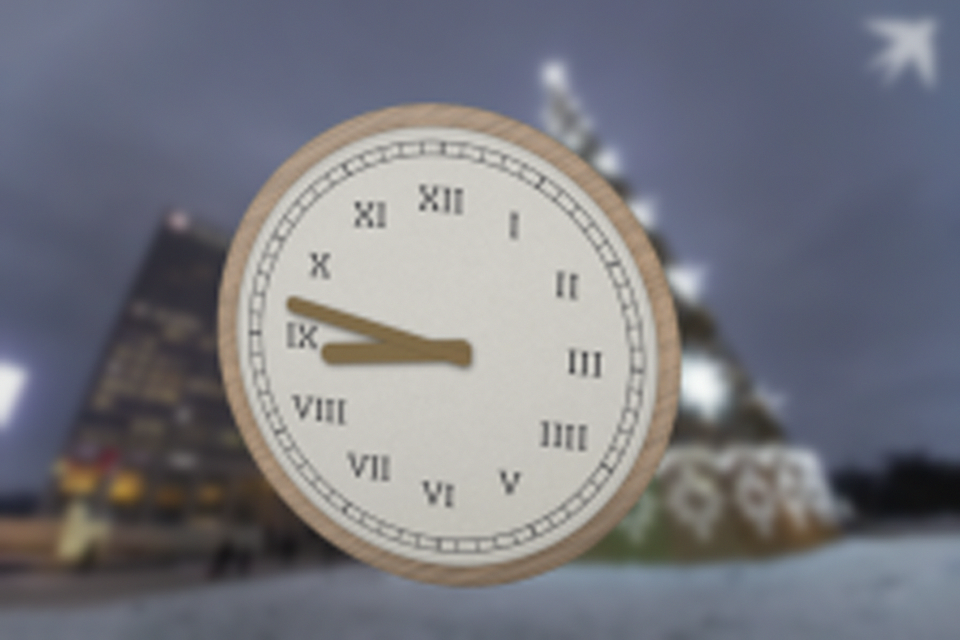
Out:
8,47
